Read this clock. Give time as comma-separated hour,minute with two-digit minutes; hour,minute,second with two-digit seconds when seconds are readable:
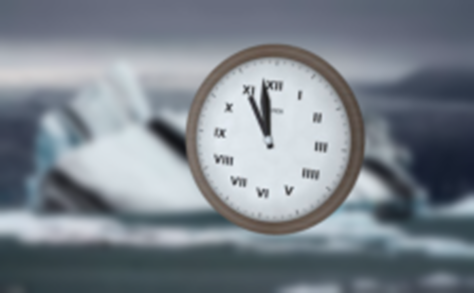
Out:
10,58
